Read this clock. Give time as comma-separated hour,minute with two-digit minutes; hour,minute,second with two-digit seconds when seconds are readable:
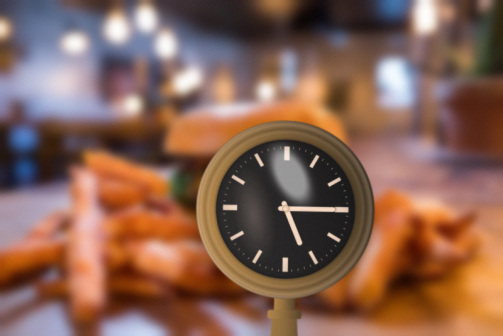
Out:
5,15
